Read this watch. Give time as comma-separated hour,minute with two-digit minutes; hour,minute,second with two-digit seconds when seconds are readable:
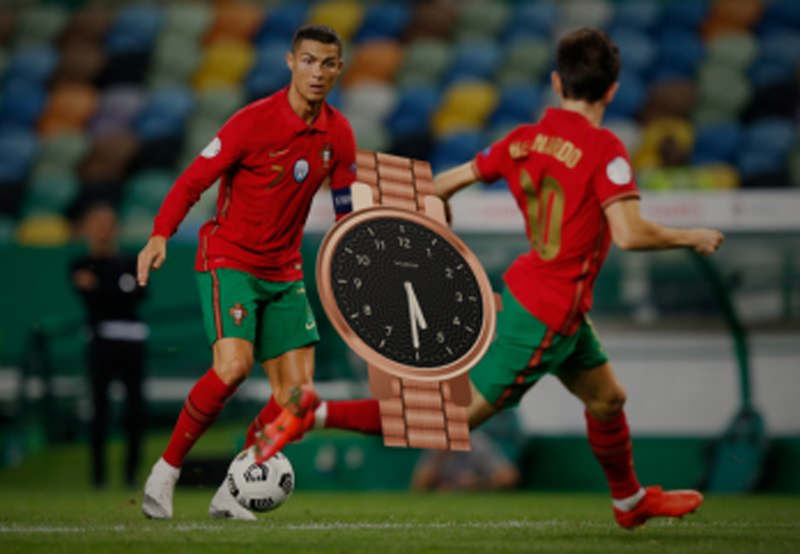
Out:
5,30
